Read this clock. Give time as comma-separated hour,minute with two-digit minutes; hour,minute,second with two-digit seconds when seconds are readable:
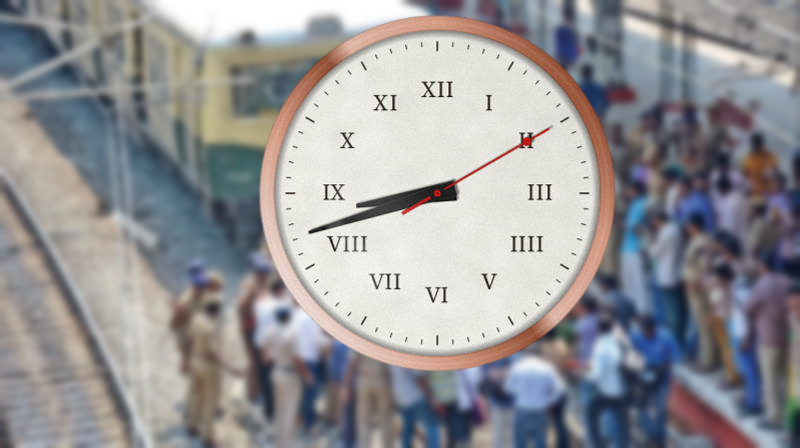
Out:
8,42,10
